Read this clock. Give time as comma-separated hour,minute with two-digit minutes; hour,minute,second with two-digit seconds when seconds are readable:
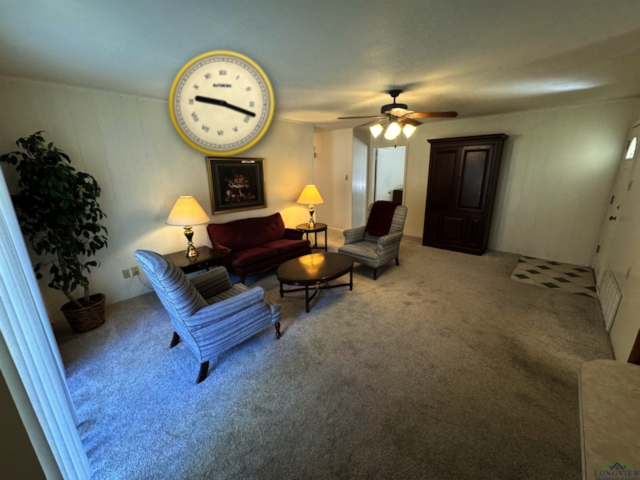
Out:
9,18
